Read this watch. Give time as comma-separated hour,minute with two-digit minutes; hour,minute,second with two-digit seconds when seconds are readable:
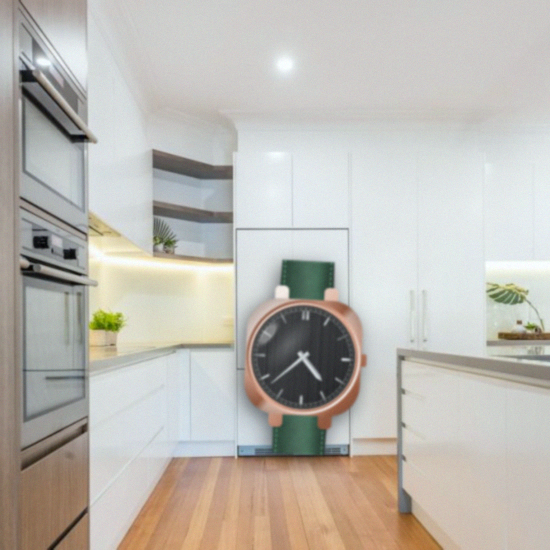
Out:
4,38
